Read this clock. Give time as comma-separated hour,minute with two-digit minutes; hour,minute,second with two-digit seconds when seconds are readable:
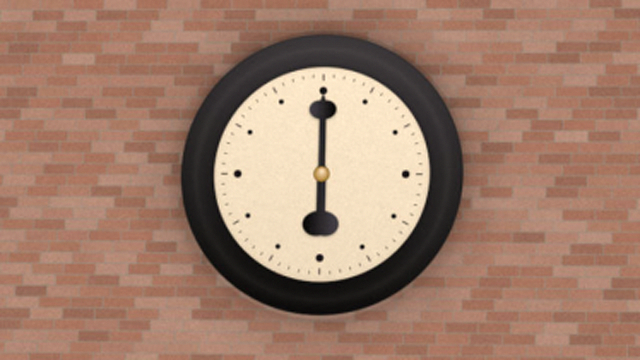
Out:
6,00
